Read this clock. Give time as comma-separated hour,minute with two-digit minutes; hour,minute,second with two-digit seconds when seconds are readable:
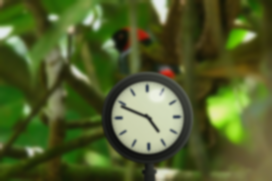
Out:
4,49
